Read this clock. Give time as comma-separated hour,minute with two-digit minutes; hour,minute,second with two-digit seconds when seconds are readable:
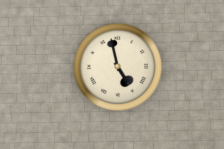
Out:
4,58
